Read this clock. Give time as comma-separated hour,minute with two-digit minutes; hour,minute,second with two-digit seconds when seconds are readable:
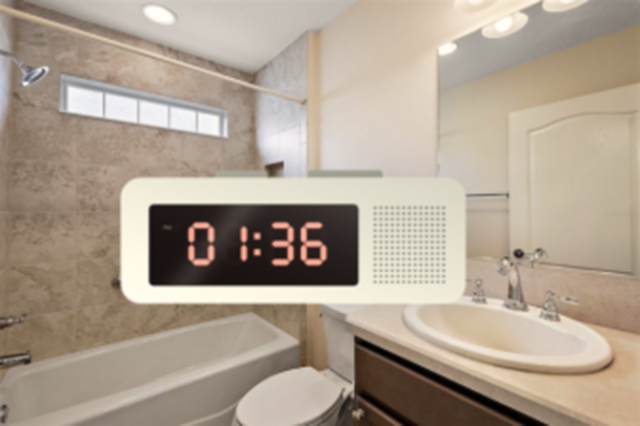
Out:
1,36
